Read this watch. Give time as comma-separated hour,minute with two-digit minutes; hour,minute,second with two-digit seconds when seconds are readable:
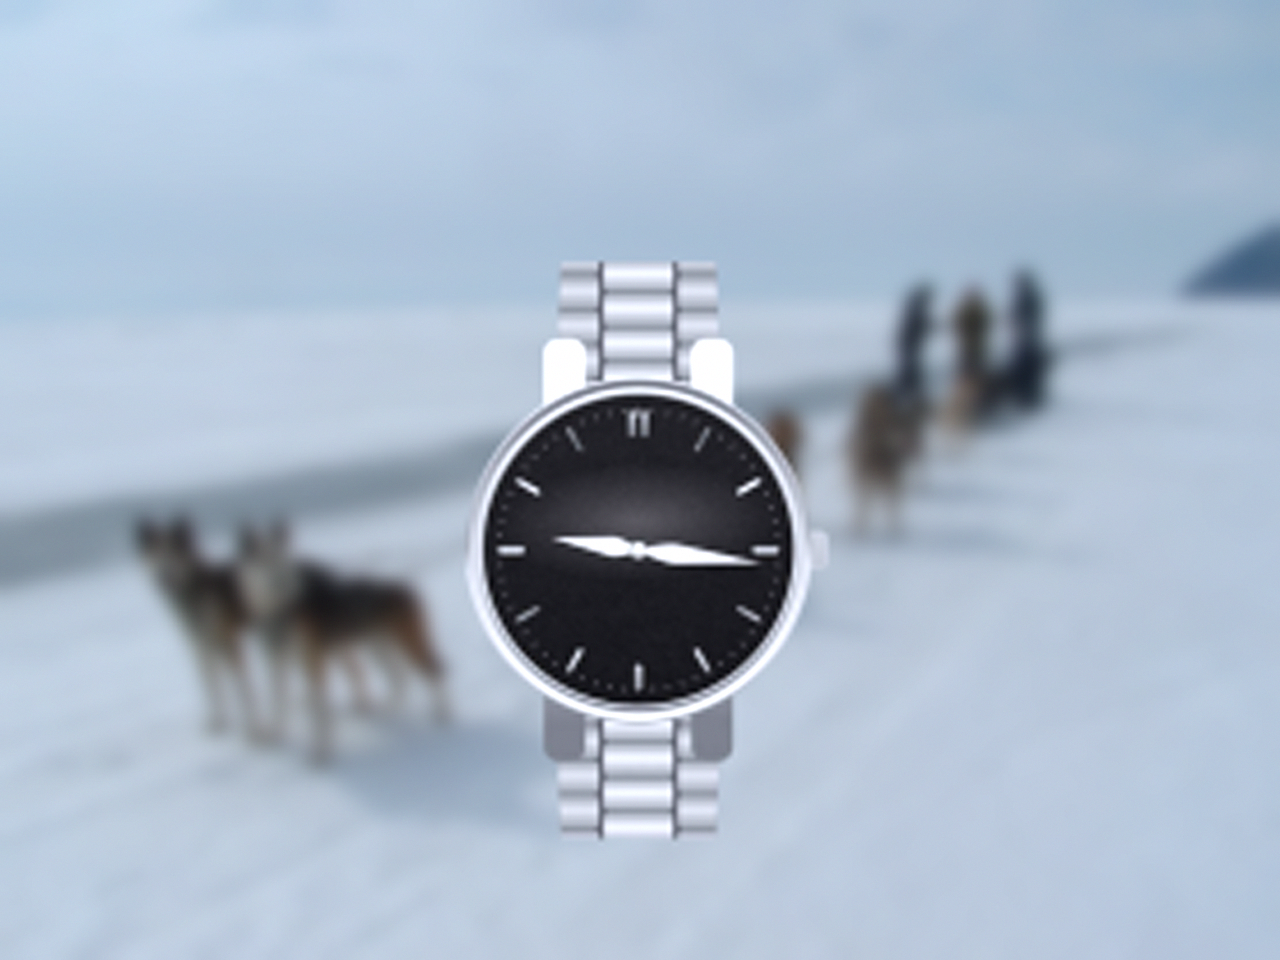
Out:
9,16
